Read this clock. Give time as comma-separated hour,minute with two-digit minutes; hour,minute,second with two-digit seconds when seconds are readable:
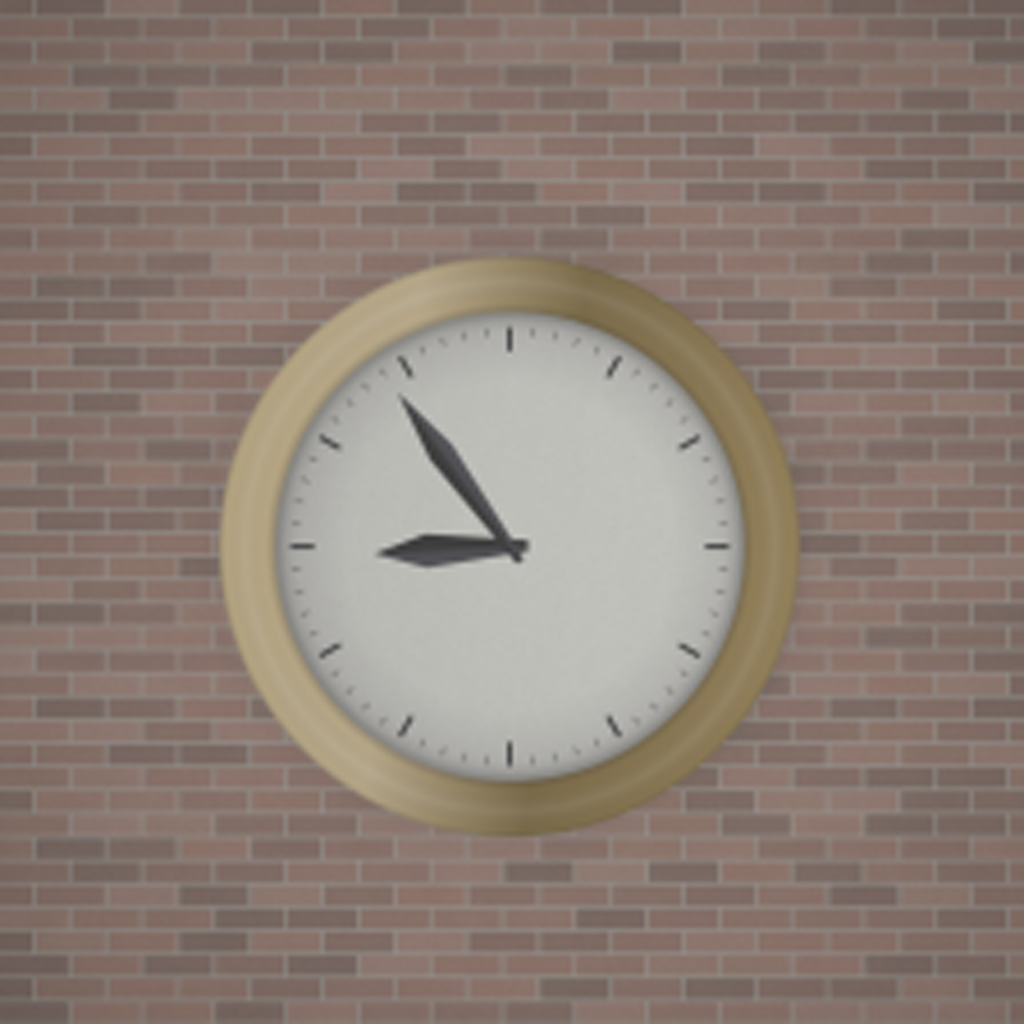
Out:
8,54
